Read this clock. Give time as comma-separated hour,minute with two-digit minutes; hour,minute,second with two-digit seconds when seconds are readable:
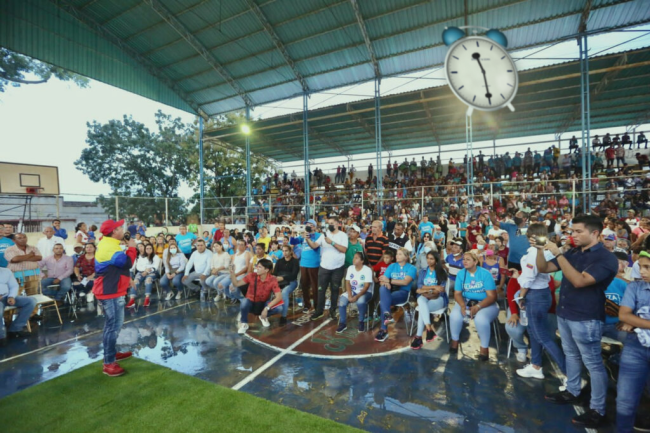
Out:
11,30
